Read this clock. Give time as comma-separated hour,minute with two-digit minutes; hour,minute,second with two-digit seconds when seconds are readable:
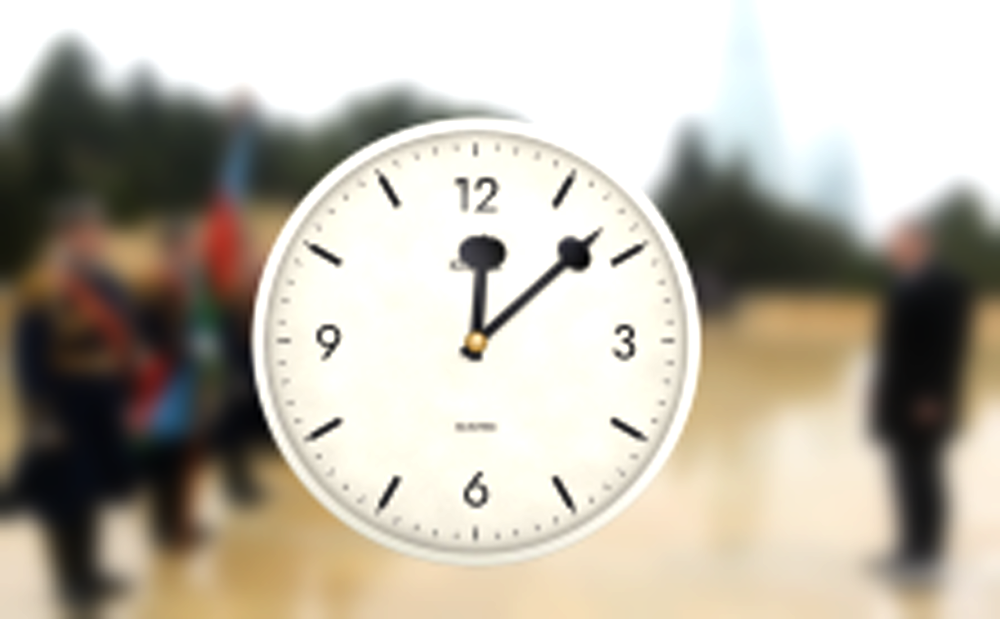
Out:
12,08
